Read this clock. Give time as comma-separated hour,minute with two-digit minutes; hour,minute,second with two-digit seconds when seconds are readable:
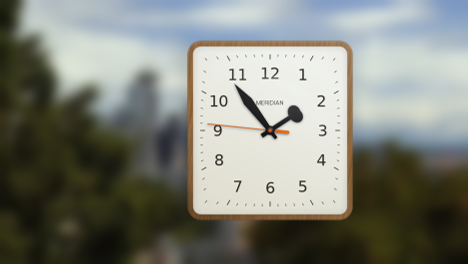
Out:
1,53,46
